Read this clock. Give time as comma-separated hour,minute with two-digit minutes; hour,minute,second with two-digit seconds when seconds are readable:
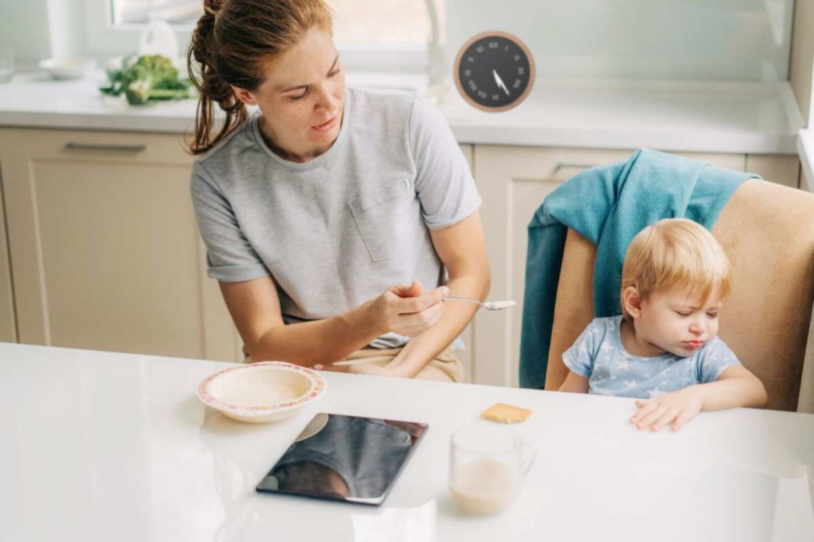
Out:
5,25
